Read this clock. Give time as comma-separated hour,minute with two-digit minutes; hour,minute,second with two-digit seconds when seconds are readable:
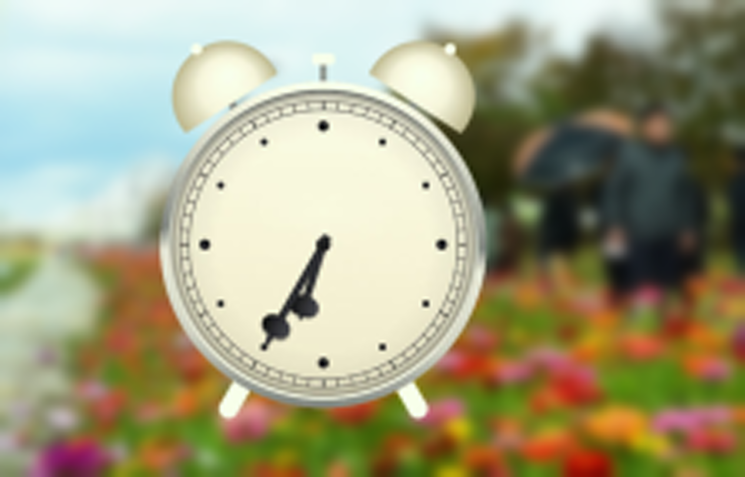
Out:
6,35
